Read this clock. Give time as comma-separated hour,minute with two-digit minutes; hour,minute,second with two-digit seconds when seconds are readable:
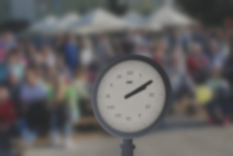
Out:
2,10
